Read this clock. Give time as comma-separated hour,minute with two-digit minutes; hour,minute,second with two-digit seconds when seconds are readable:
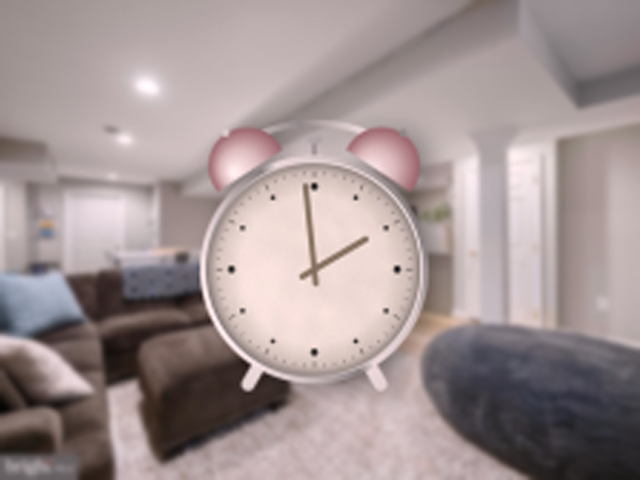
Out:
1,59
